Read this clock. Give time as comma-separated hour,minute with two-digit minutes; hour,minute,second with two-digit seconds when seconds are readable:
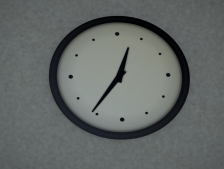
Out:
12,36
